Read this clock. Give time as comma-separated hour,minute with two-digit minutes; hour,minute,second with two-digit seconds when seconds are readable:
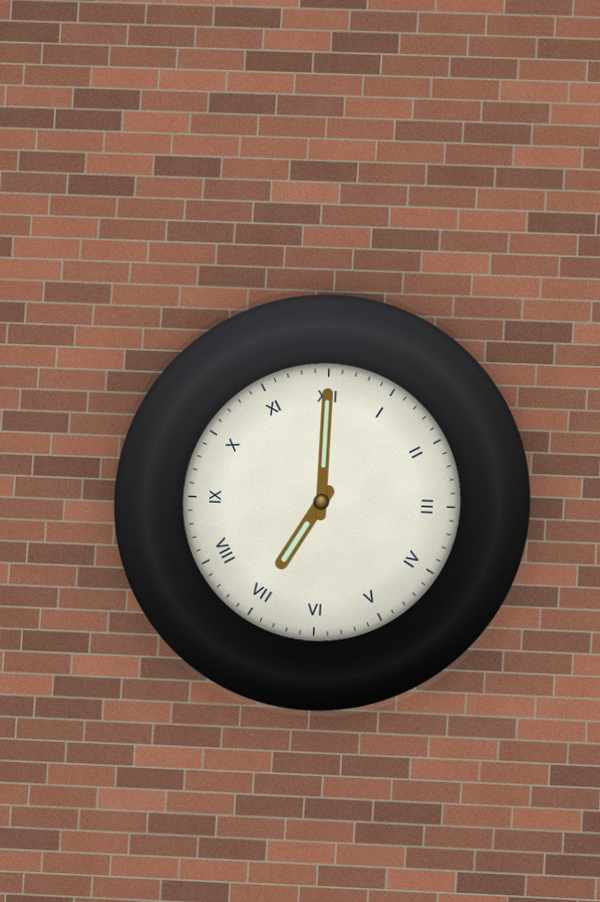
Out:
7,00
